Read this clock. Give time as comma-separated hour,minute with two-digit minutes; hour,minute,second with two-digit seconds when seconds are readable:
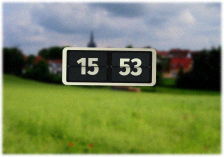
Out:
15,53
